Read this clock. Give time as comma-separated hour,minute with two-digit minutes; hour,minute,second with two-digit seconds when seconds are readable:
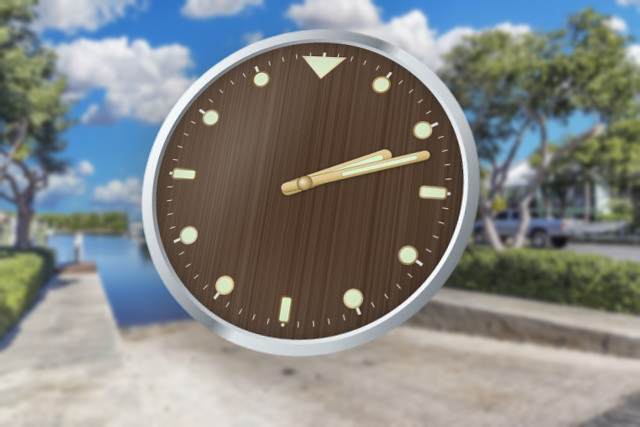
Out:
2,12
